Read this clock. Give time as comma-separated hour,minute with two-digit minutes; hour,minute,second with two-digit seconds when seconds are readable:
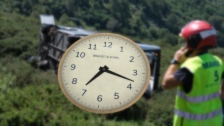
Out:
7,18
